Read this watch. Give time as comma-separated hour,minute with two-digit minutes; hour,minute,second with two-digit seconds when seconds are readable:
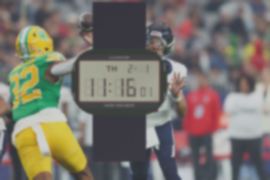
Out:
11,16
